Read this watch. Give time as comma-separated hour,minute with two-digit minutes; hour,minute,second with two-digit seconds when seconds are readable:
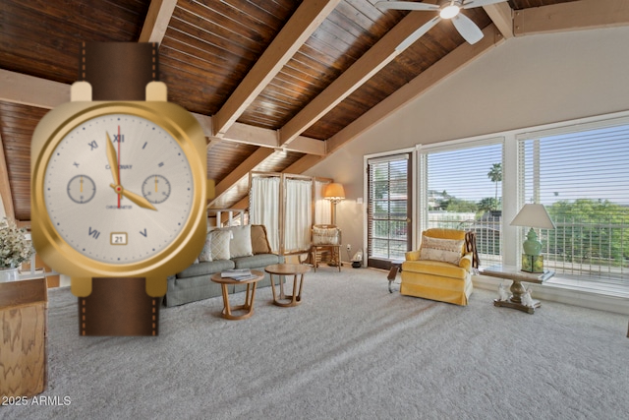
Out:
3,58
